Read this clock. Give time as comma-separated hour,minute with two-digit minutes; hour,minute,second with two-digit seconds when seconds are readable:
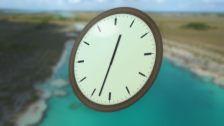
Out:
12,33
